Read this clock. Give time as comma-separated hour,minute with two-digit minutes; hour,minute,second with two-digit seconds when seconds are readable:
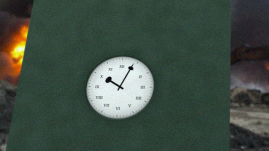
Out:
10,04
